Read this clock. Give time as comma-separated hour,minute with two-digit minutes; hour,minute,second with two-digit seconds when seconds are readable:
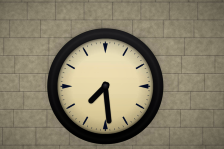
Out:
7,29
